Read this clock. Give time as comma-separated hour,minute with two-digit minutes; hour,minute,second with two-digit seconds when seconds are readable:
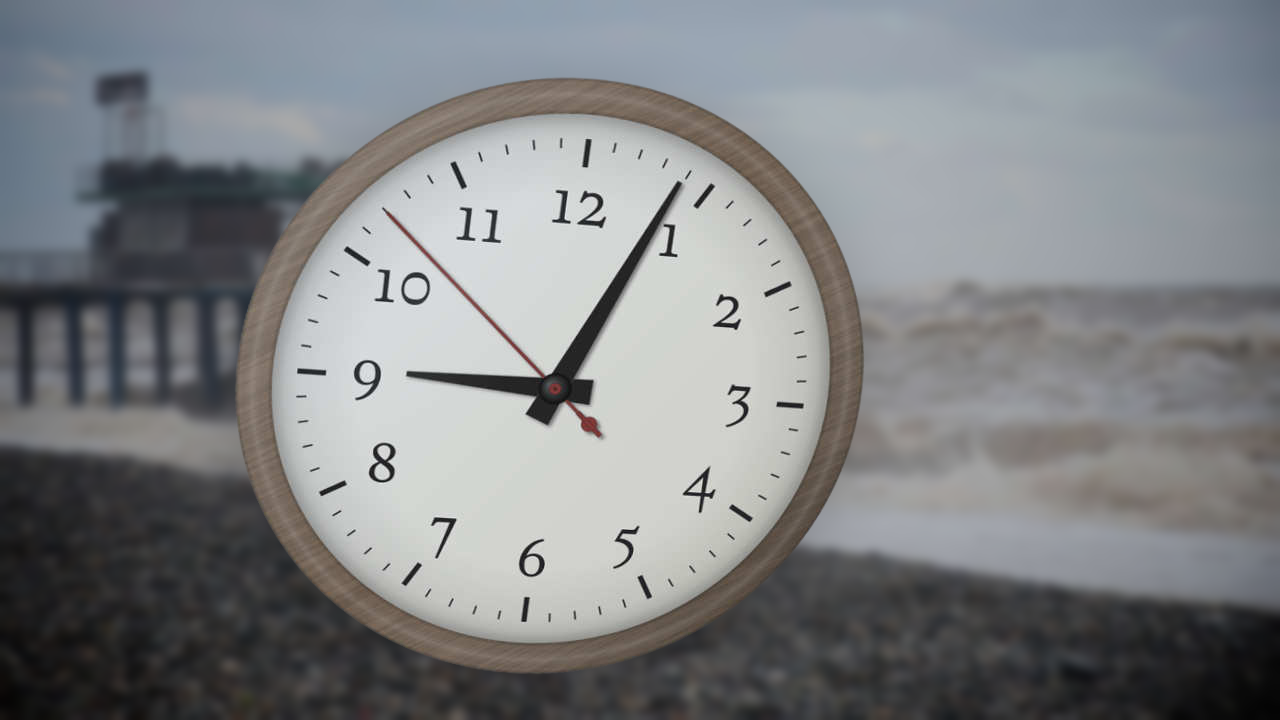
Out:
9,03,52
